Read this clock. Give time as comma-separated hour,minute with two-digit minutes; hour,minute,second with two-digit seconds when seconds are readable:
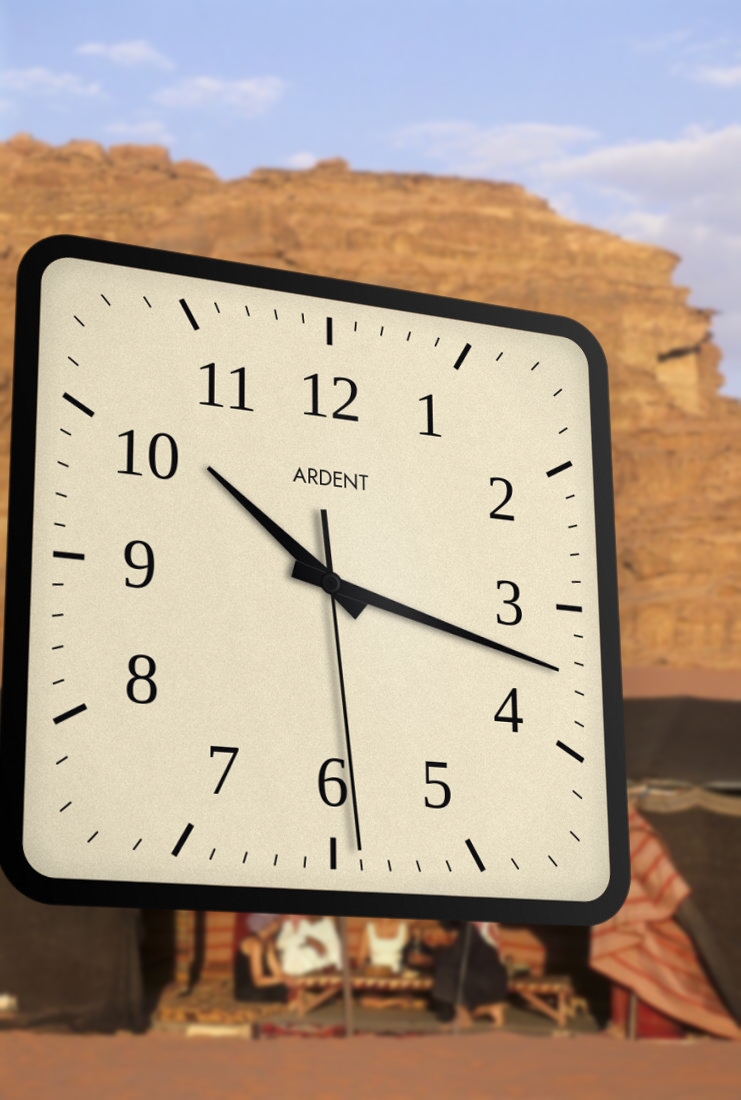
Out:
10,17,29
